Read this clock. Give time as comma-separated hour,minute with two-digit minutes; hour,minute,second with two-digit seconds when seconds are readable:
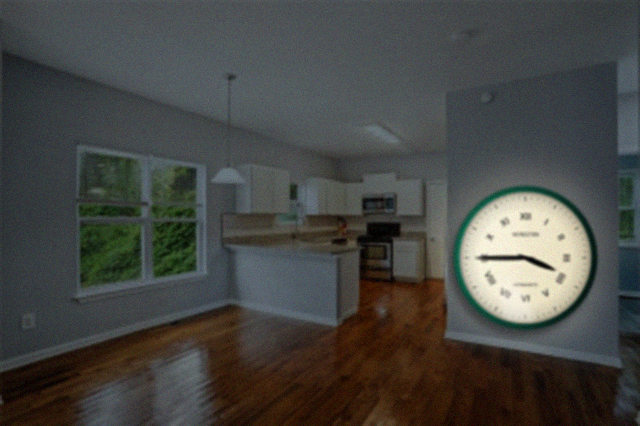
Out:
3,45
